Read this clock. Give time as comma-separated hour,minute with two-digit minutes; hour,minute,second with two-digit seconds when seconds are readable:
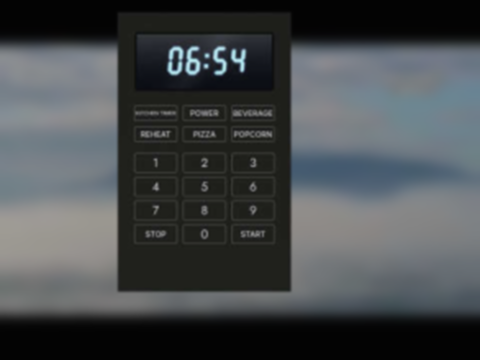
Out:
6,54
